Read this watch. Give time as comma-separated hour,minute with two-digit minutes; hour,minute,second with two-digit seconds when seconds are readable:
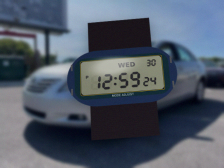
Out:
12,59,24
